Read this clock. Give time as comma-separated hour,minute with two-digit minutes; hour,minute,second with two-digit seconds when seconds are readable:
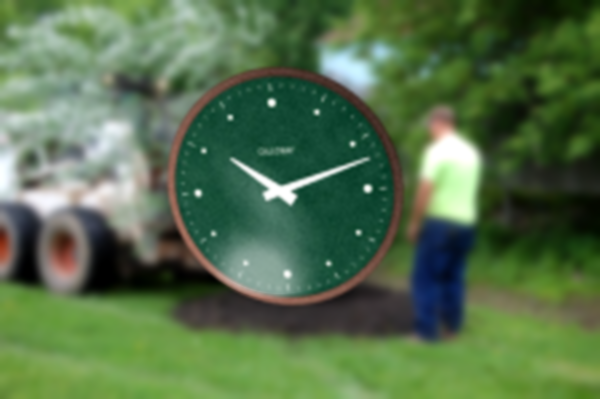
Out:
10,12
